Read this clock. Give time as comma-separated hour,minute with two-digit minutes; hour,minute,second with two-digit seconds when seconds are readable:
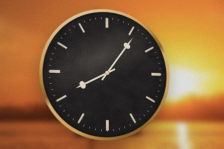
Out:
8,06
